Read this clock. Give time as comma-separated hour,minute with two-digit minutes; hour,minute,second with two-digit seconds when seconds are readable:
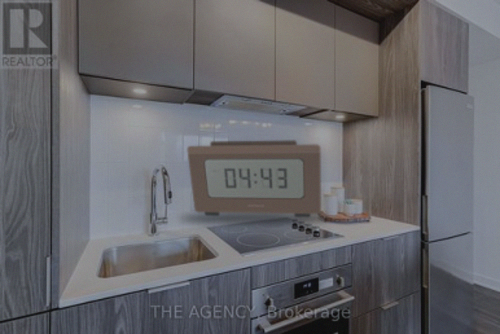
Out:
4,43
